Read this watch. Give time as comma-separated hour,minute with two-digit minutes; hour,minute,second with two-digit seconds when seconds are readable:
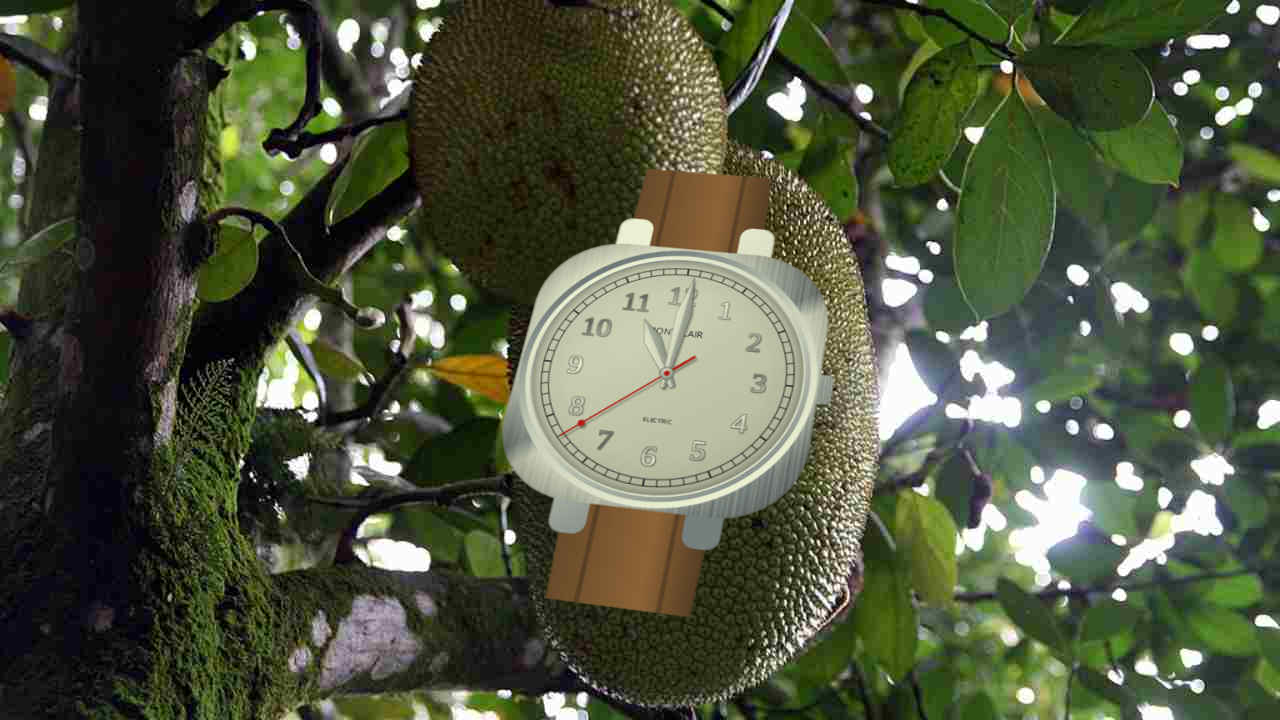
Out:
11,00,38
